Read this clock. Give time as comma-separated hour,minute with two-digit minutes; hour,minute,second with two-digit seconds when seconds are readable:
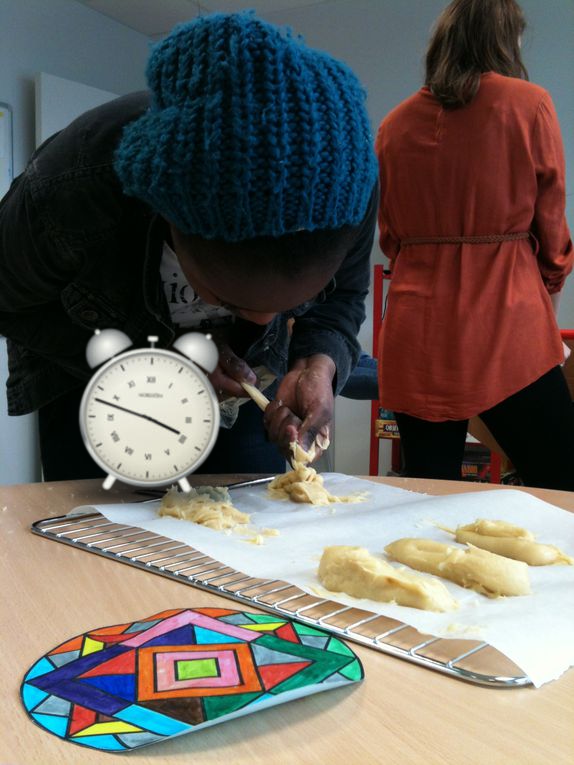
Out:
3,48
